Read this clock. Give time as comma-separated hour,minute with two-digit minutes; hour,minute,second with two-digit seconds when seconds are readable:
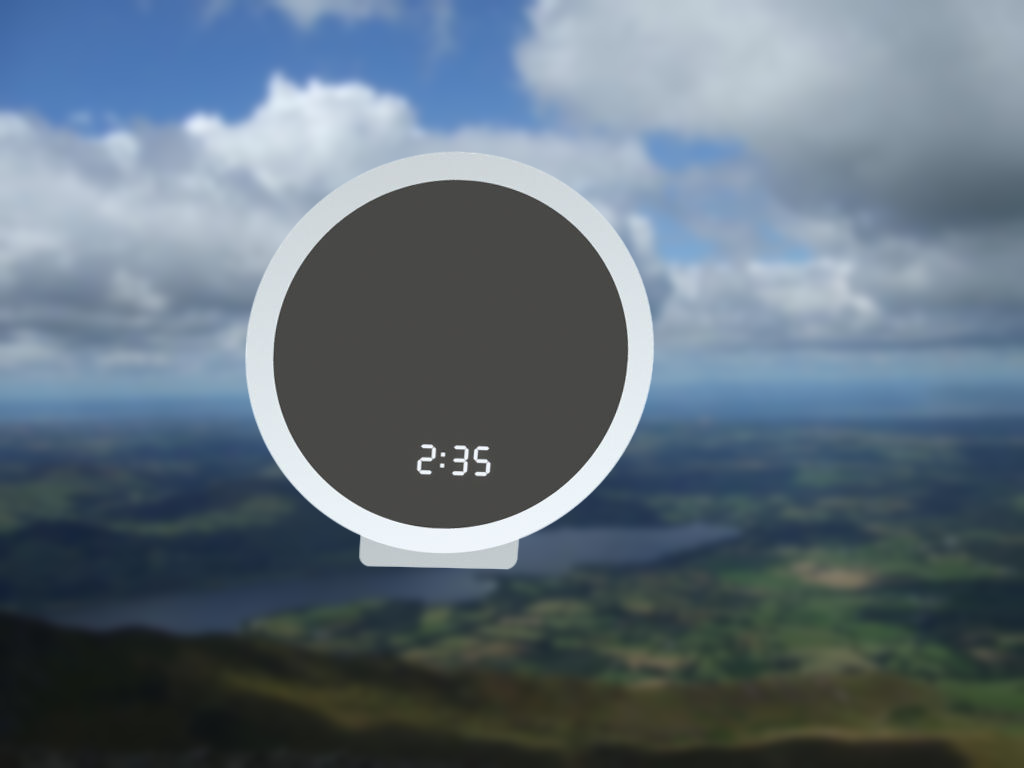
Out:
2,35
